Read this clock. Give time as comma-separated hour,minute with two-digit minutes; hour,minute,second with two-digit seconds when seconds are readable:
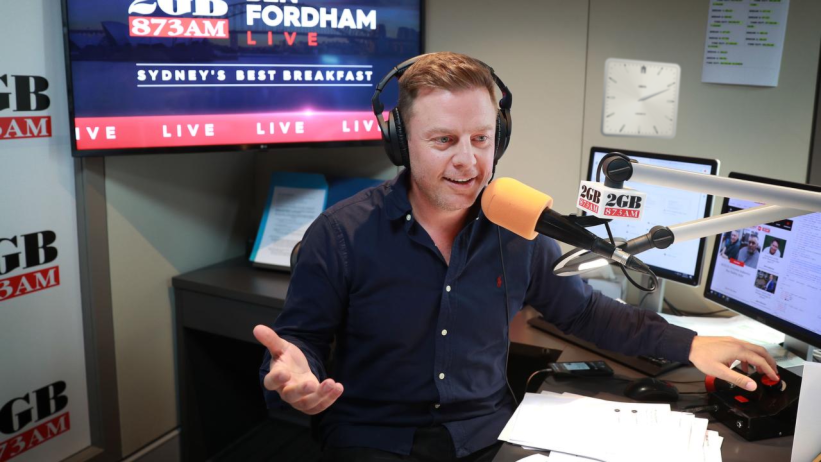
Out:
2,11
